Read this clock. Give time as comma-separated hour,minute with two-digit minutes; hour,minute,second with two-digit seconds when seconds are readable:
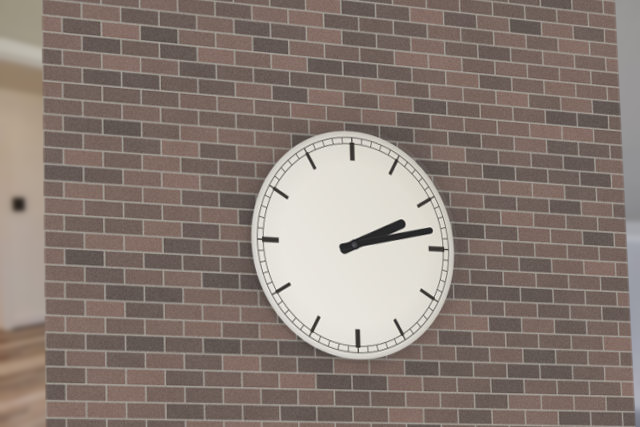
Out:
2,13
